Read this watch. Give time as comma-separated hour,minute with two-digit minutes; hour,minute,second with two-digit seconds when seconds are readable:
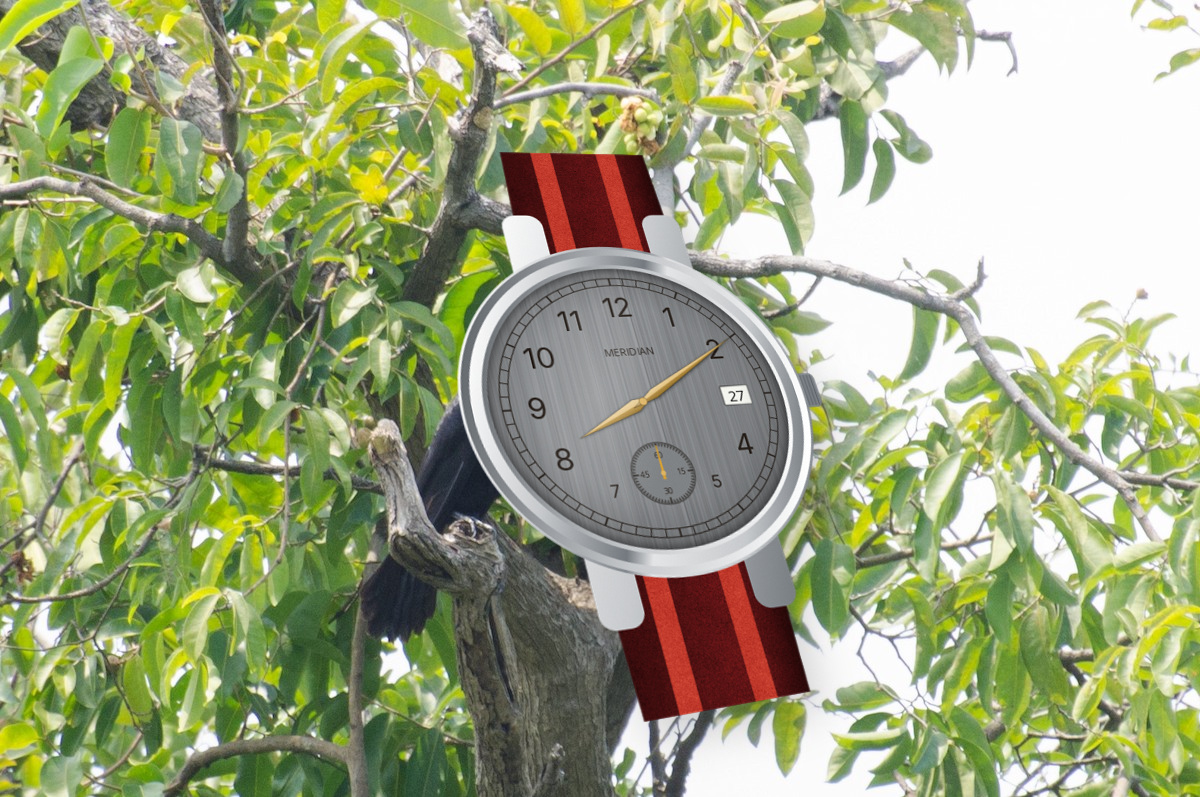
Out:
8,10
